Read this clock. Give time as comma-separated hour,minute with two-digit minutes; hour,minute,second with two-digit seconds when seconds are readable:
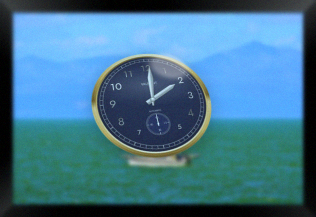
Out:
2,01
